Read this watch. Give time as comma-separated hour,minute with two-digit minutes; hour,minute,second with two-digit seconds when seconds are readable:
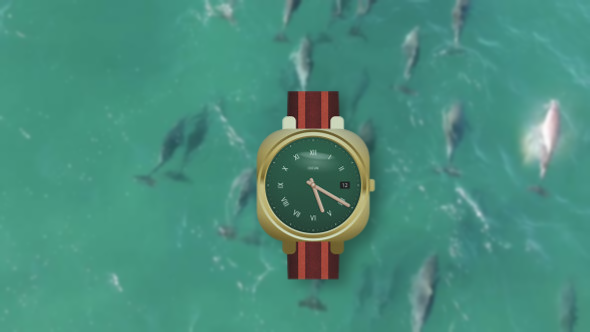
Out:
5,20
